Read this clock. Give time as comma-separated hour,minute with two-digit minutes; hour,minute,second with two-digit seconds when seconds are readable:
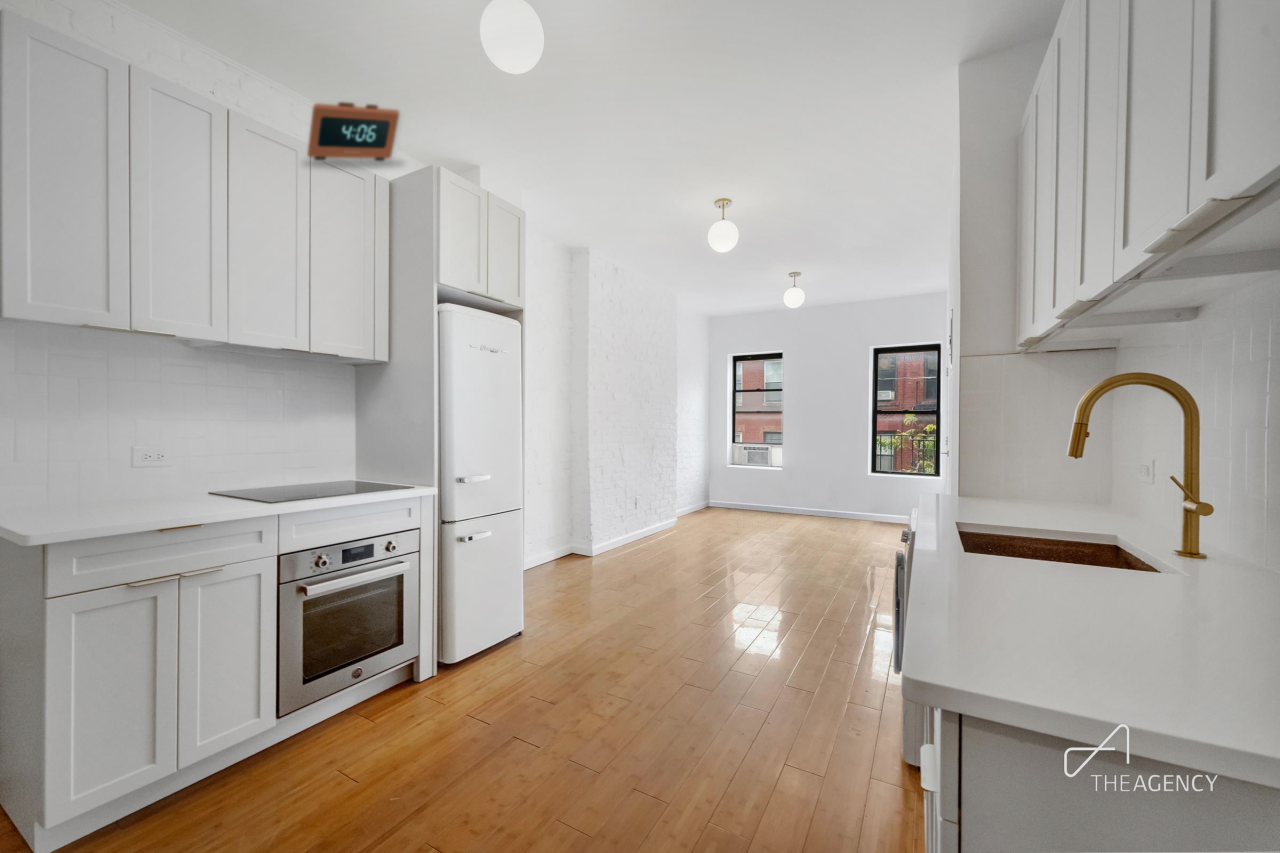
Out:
4,06
